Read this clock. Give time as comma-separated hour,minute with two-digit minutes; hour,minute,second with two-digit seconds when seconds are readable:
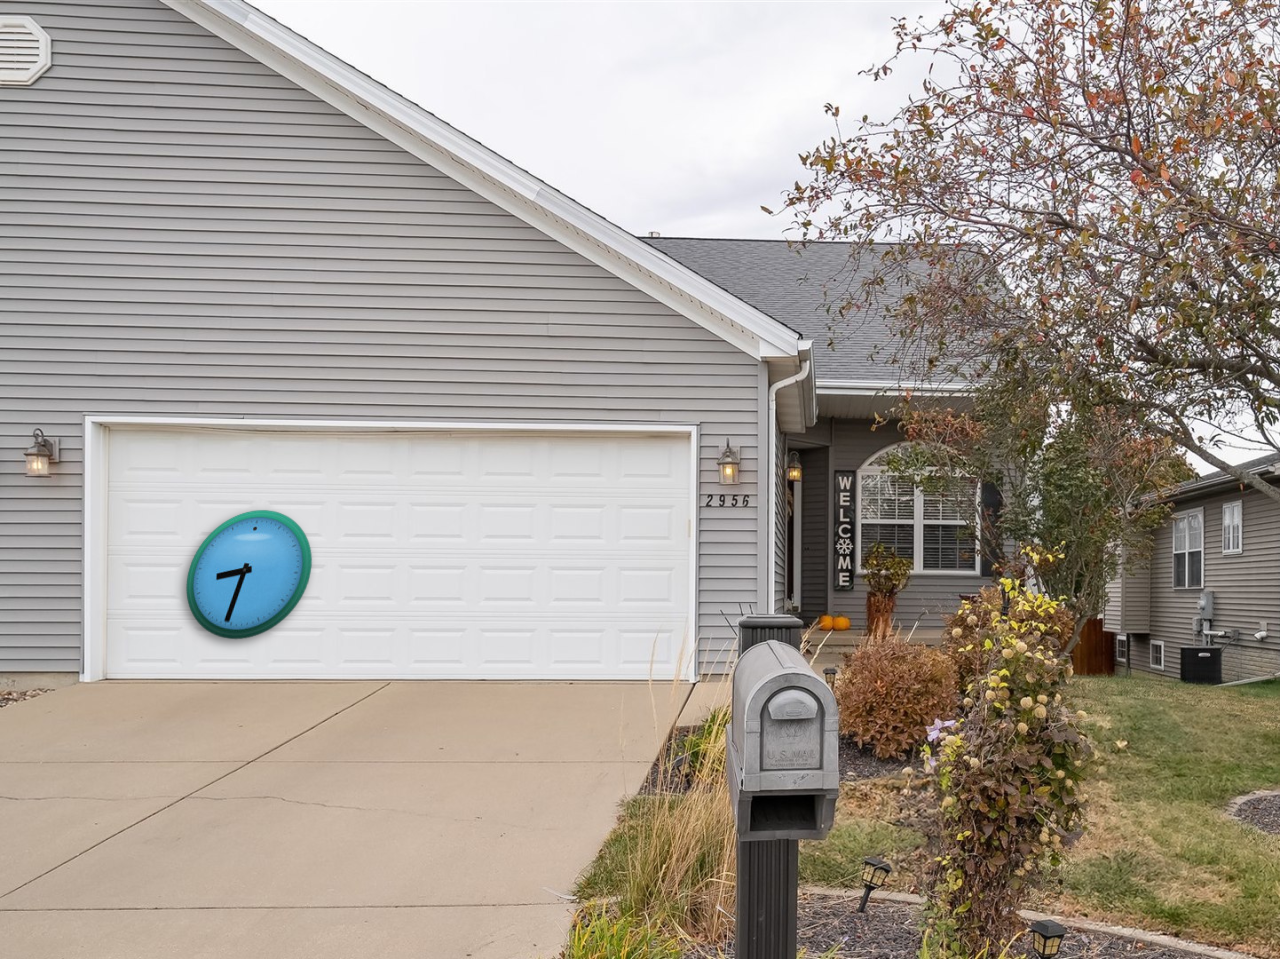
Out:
8,31
